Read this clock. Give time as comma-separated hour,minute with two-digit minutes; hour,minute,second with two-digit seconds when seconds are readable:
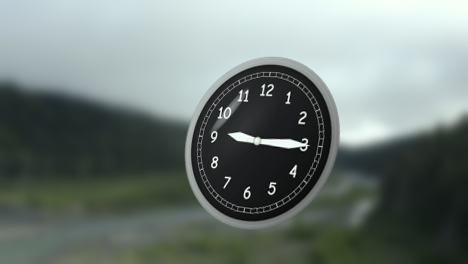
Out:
9,15
